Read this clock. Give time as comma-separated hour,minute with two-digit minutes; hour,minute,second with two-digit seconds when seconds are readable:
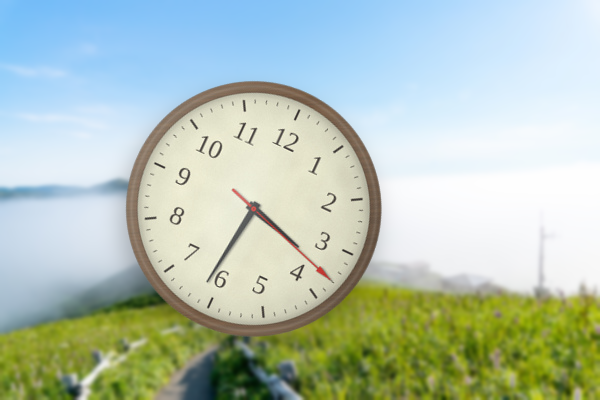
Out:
3,31,18
